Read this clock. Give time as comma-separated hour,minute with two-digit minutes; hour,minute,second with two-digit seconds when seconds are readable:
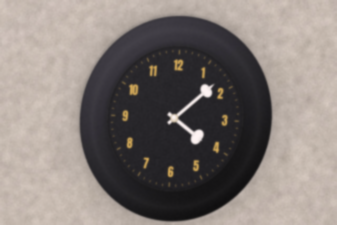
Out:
4,08
